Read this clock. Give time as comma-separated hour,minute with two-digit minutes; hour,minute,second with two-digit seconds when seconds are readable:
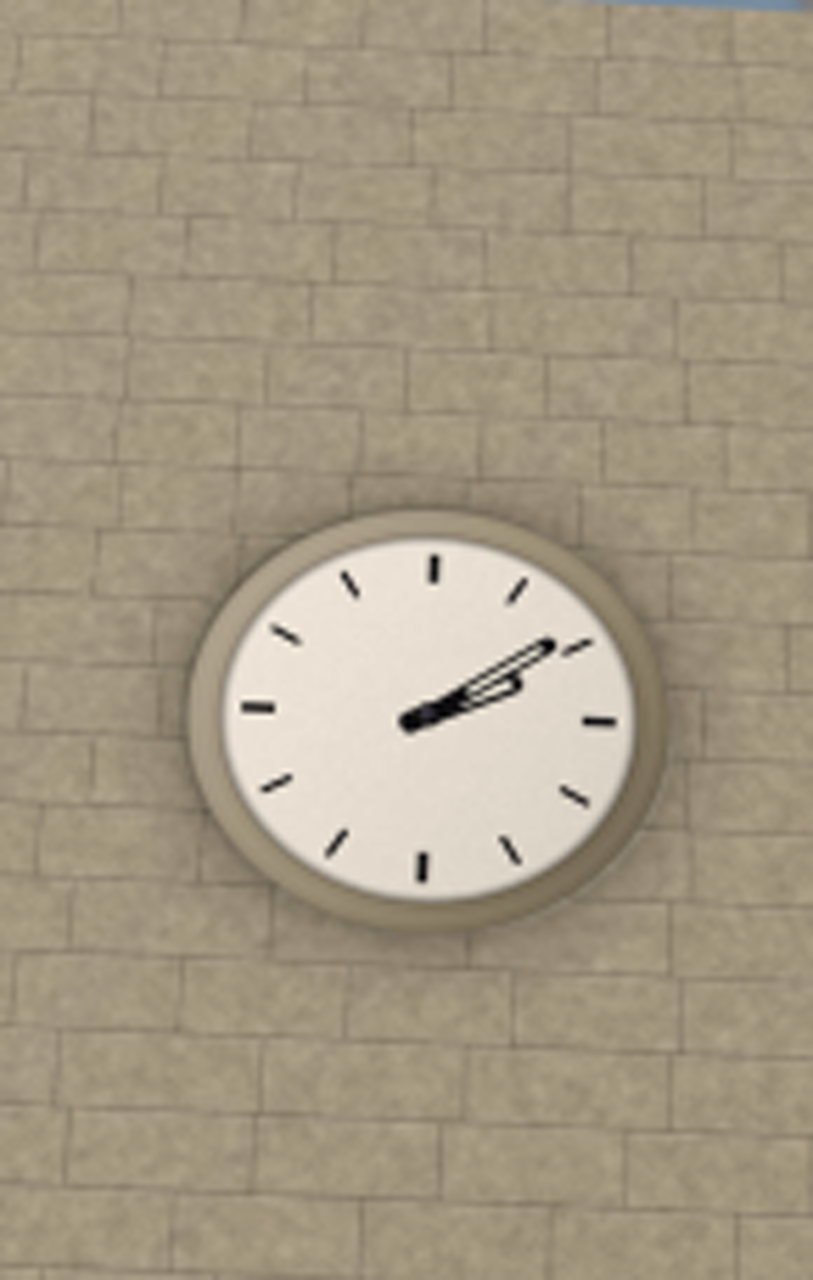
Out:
2,09
